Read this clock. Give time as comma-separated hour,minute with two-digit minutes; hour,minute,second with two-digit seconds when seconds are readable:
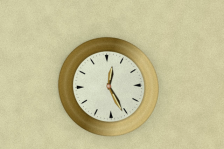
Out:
12,26
